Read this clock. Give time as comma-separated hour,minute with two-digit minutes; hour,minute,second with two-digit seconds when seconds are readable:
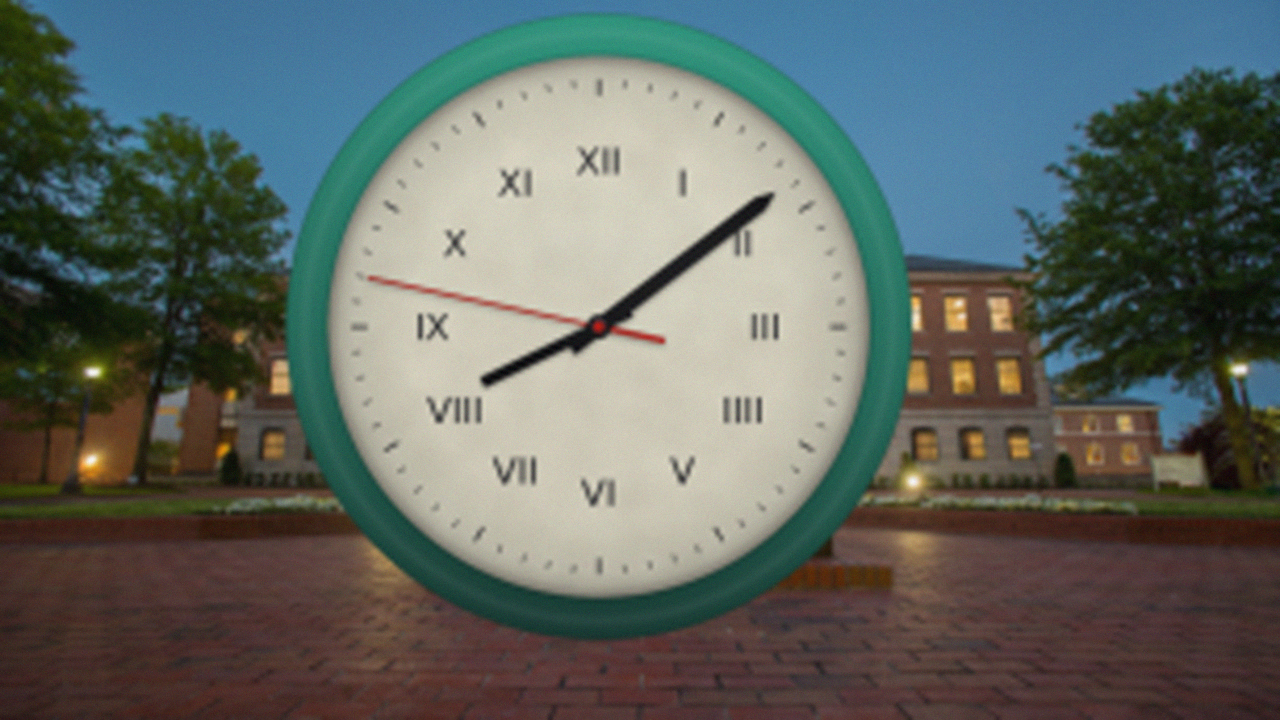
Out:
8,08,47
